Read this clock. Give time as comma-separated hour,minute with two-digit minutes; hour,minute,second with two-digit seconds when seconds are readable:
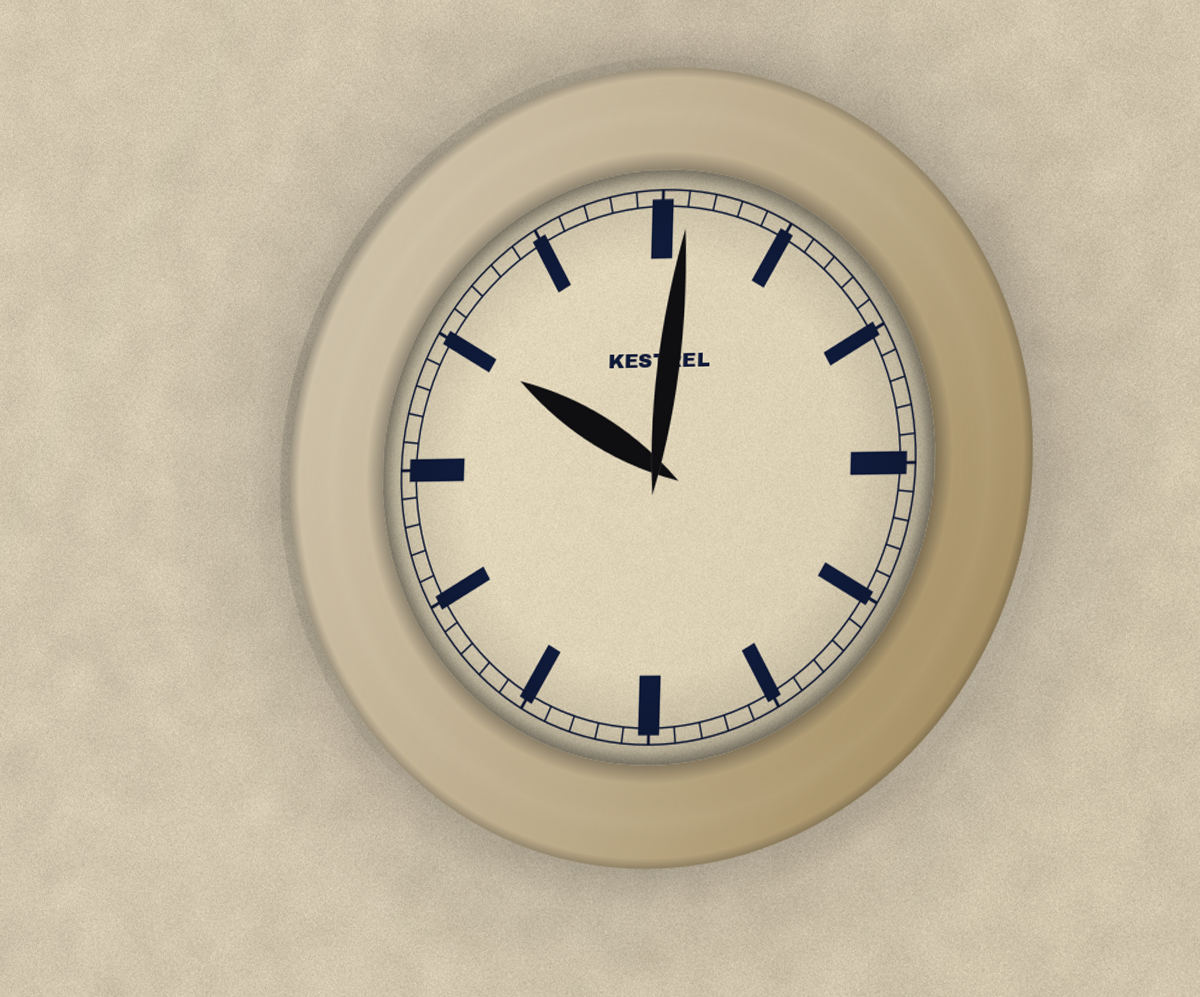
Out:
10,01
